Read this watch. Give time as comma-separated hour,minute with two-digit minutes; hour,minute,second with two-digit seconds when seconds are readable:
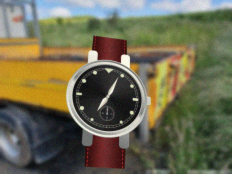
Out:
7,04
